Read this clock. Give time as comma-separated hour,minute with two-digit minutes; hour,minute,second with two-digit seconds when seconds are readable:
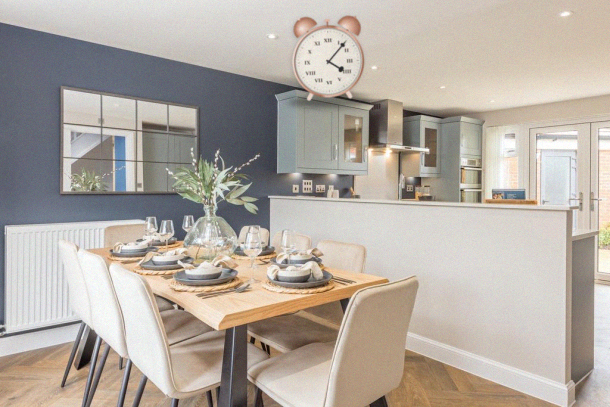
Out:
4,07
